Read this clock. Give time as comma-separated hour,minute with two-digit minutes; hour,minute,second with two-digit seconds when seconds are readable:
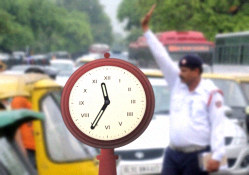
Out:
11,35
